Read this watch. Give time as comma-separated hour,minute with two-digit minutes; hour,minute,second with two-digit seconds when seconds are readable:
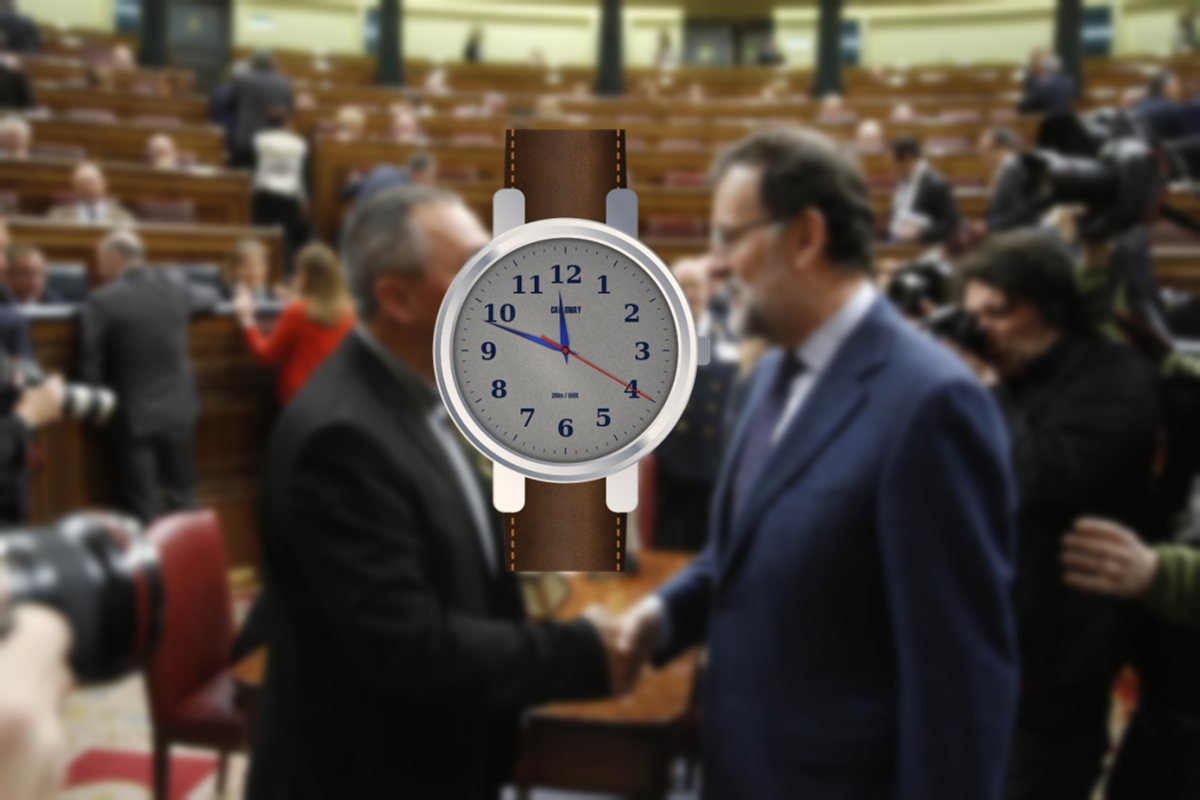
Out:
11,48,20
